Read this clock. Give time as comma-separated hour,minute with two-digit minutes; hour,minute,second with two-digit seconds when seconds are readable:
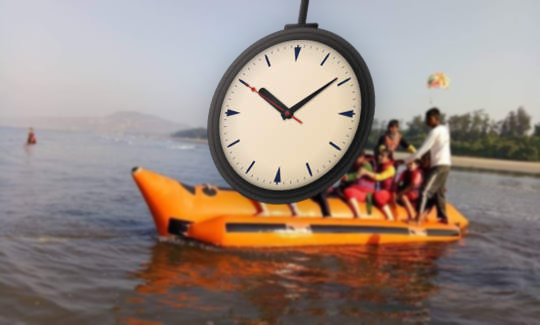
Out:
10,08,50
